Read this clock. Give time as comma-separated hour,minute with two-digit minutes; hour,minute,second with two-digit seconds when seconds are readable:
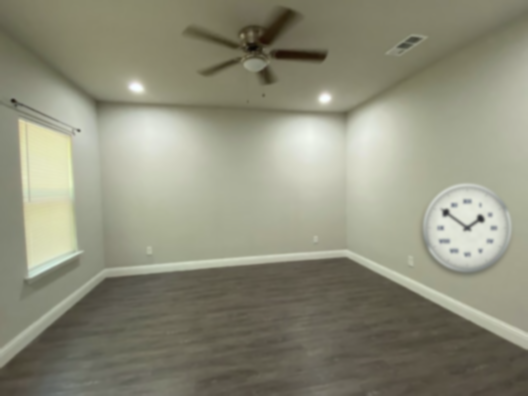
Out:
1,51
